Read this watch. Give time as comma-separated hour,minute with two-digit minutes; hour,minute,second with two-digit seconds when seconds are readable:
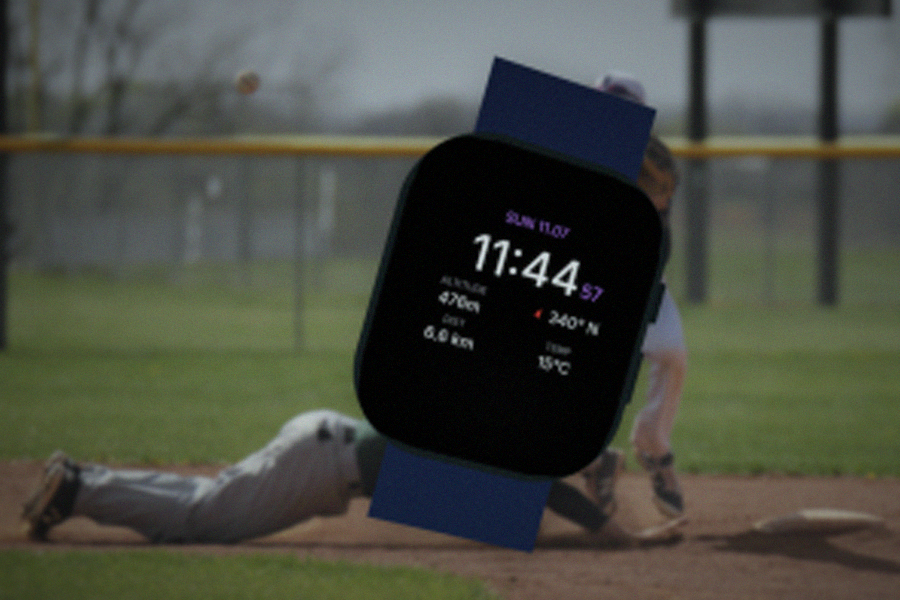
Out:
11,44
